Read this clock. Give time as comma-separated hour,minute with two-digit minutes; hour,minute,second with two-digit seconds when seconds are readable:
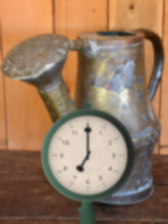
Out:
7,00
